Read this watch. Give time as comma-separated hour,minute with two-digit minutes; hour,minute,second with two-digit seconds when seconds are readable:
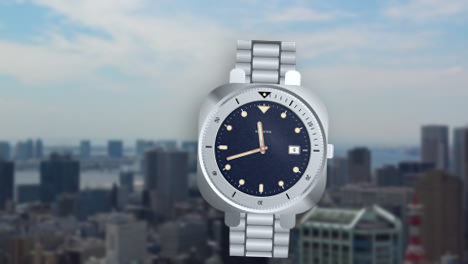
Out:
11,42
